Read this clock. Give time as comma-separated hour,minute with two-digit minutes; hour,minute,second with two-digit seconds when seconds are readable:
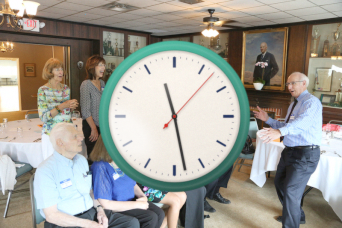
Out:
11,28,07
